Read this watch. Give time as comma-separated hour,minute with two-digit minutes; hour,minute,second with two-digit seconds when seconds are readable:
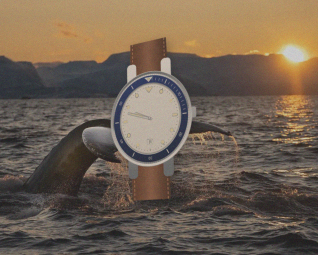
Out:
9,48
